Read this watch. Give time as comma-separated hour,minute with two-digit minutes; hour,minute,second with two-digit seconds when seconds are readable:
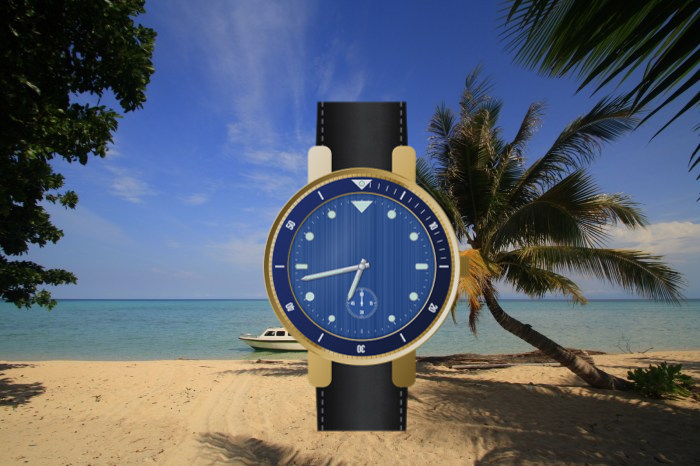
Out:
6,43
